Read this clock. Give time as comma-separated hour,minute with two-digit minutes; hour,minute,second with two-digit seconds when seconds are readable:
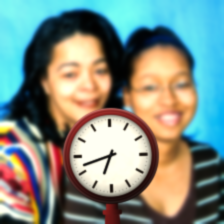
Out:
6,42
